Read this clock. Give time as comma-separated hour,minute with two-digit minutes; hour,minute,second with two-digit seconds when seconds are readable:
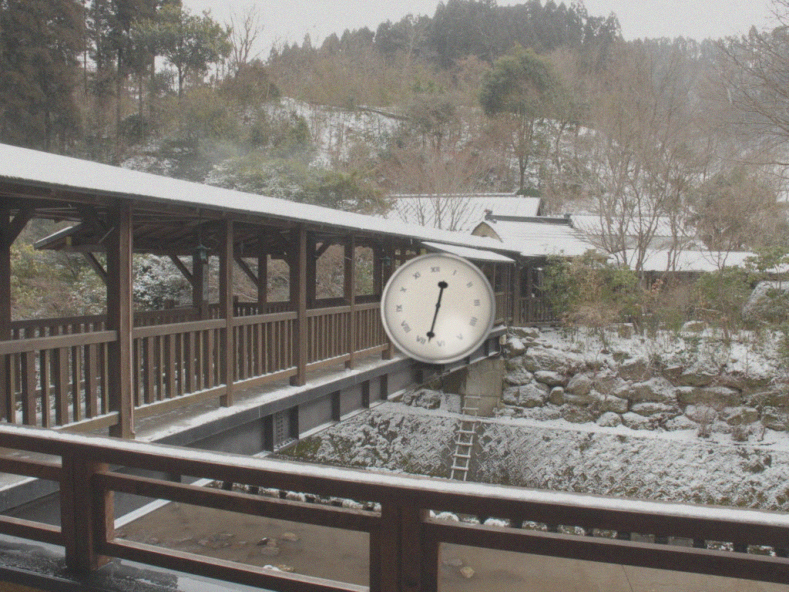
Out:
12,33
